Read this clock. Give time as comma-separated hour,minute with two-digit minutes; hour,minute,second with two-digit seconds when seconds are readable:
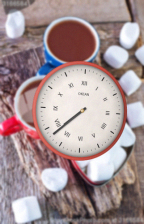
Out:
7,38
